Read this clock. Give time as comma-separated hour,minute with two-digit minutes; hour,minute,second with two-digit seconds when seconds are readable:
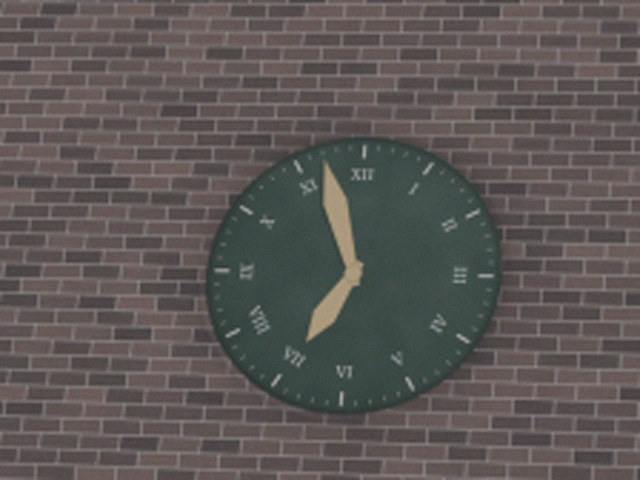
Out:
6,57
